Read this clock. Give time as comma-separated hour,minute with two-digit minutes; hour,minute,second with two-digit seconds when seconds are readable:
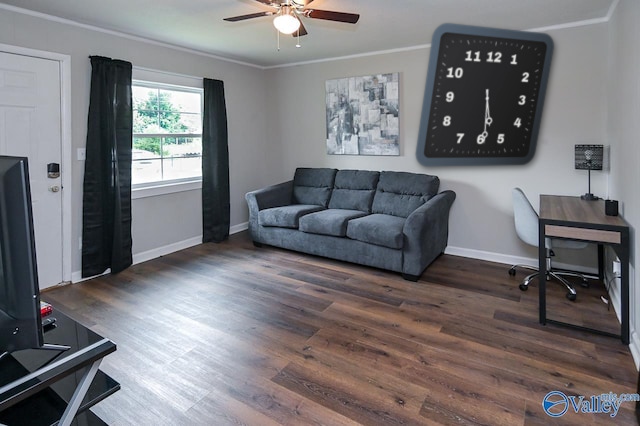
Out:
5,29
